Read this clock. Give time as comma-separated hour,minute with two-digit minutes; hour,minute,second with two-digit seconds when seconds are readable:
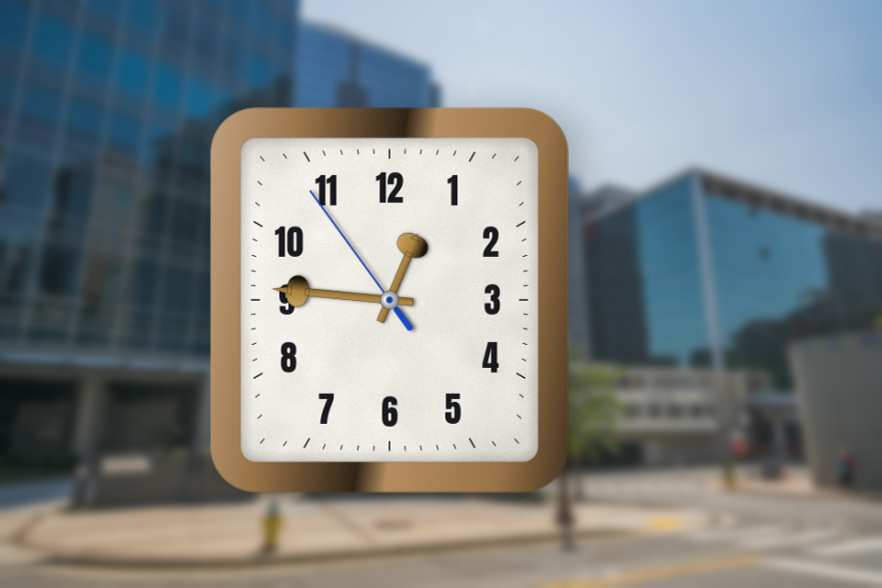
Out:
12,45,54
